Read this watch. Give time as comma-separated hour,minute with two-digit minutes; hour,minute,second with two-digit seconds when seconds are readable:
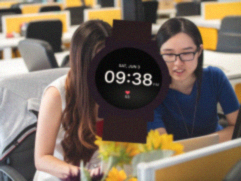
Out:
9,38
